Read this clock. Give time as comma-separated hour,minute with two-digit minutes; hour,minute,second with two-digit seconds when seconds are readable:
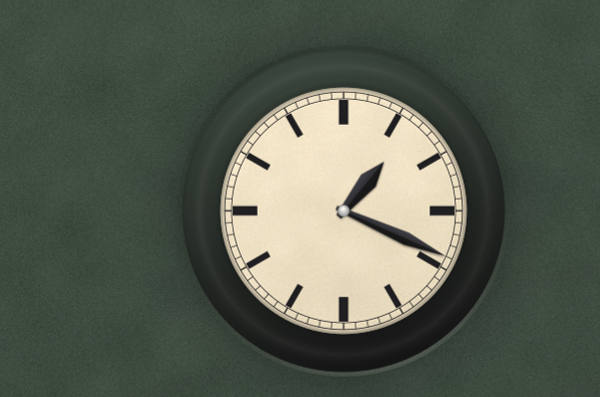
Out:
1,19
